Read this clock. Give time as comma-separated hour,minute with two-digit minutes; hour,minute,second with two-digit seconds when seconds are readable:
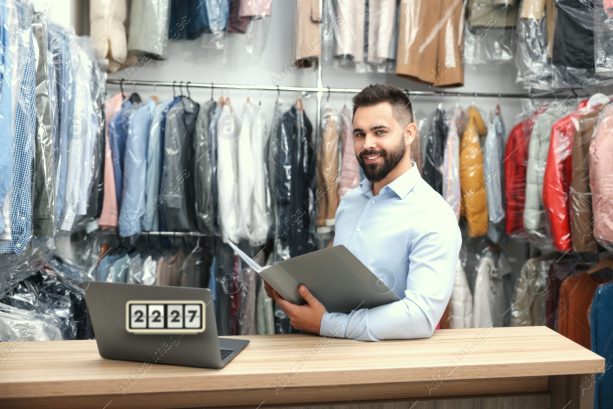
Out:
22,27
